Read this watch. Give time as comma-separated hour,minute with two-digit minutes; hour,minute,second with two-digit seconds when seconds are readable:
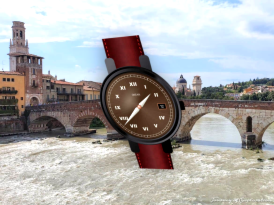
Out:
1,38
